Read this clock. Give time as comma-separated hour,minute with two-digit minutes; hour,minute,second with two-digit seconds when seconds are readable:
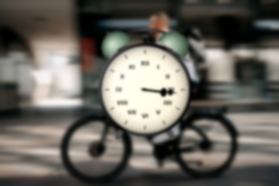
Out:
3,16
